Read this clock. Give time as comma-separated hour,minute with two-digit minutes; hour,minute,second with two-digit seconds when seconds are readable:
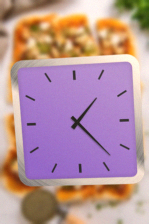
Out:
1,23
